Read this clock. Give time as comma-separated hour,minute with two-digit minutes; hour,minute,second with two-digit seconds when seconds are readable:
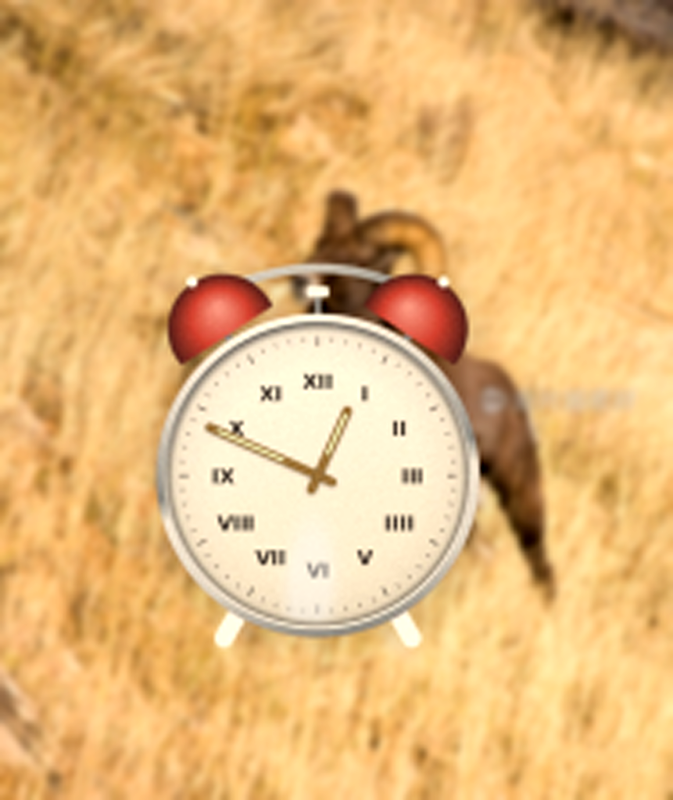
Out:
12,49
